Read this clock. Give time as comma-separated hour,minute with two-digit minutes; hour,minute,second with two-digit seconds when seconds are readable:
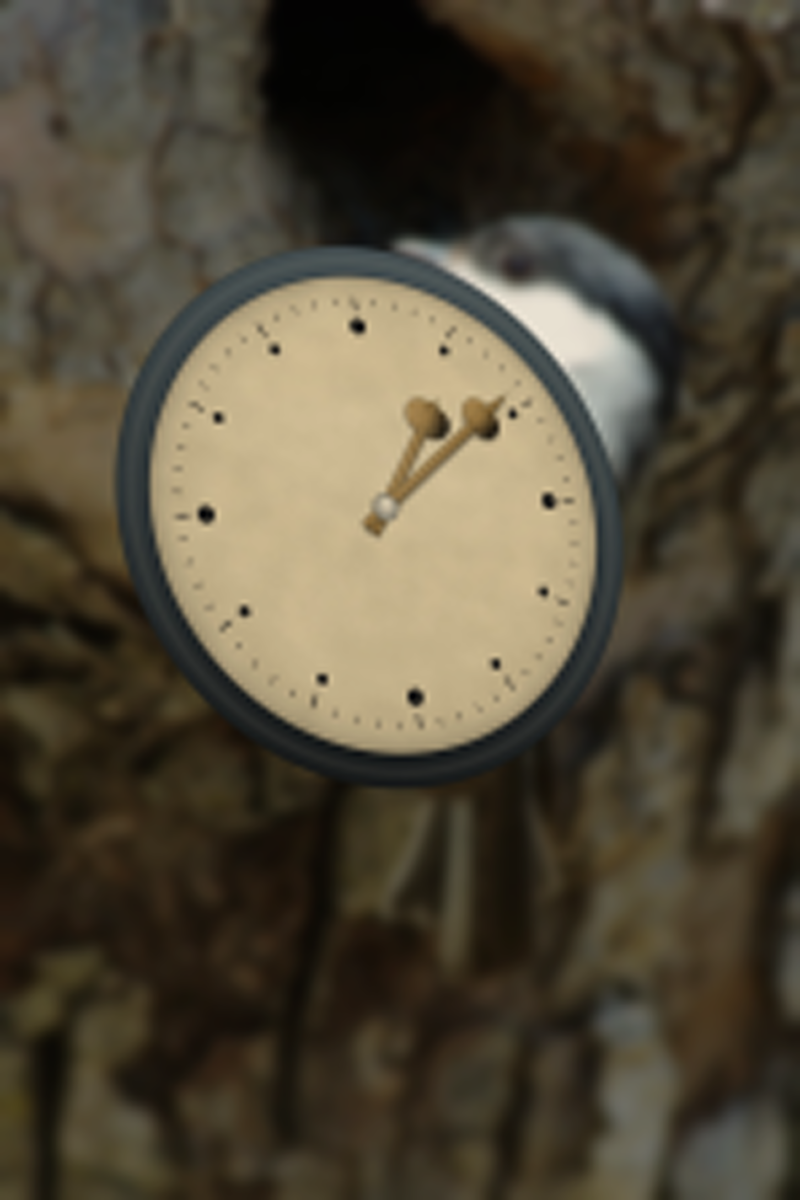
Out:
1,09
